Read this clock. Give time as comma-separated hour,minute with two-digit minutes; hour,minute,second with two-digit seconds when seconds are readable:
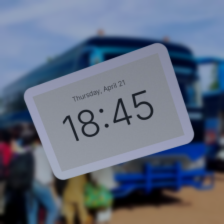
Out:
18,45
